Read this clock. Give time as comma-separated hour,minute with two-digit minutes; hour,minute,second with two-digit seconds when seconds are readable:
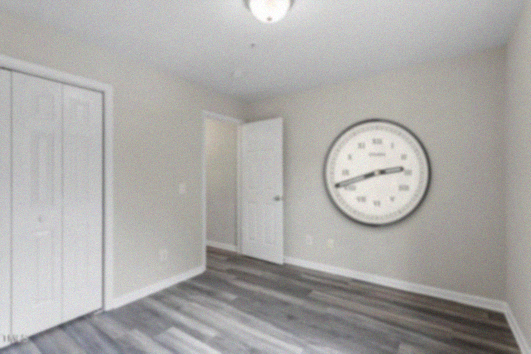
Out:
2,42
